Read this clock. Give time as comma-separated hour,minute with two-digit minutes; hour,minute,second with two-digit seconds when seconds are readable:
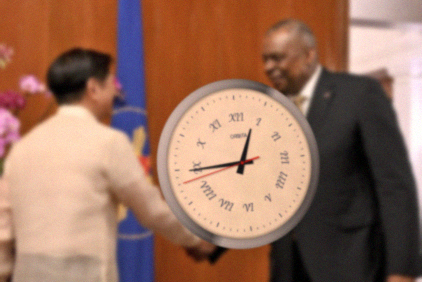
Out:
12,44,43
